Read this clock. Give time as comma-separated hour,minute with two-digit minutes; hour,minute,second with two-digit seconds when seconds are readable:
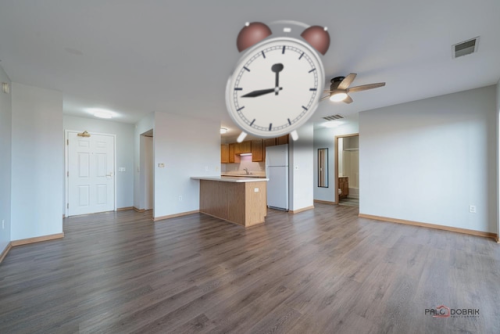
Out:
11,43
